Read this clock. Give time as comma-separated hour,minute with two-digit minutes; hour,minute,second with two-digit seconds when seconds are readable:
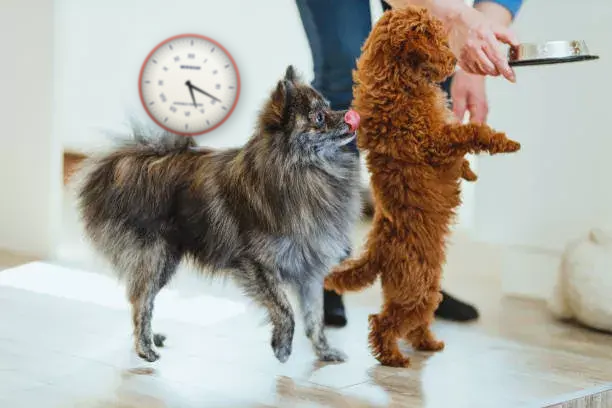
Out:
5,19
